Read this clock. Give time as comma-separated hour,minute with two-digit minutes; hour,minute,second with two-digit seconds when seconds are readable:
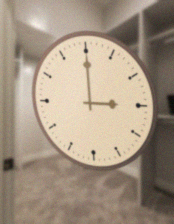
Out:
3,00
